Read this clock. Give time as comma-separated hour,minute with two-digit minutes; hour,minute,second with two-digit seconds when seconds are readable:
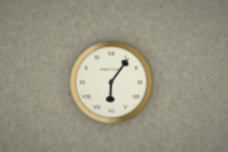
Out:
6,06
